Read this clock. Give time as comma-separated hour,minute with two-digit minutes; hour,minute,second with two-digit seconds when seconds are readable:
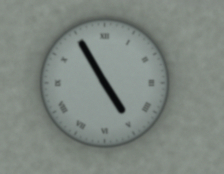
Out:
4,55
